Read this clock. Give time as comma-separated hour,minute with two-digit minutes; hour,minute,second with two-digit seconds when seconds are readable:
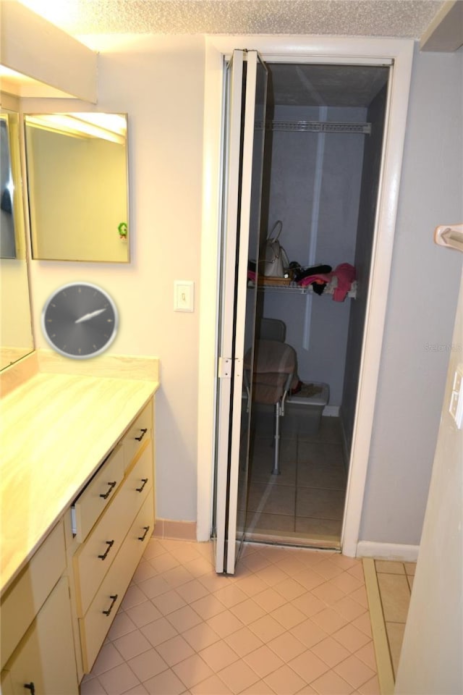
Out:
2,11
